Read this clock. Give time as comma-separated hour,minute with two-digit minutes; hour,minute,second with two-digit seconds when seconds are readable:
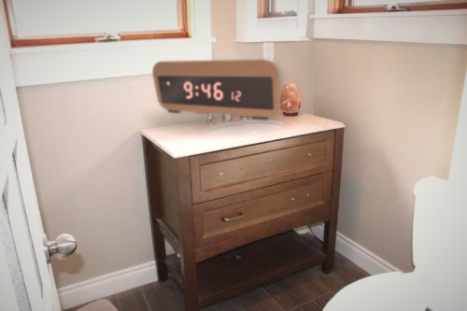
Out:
9,46
